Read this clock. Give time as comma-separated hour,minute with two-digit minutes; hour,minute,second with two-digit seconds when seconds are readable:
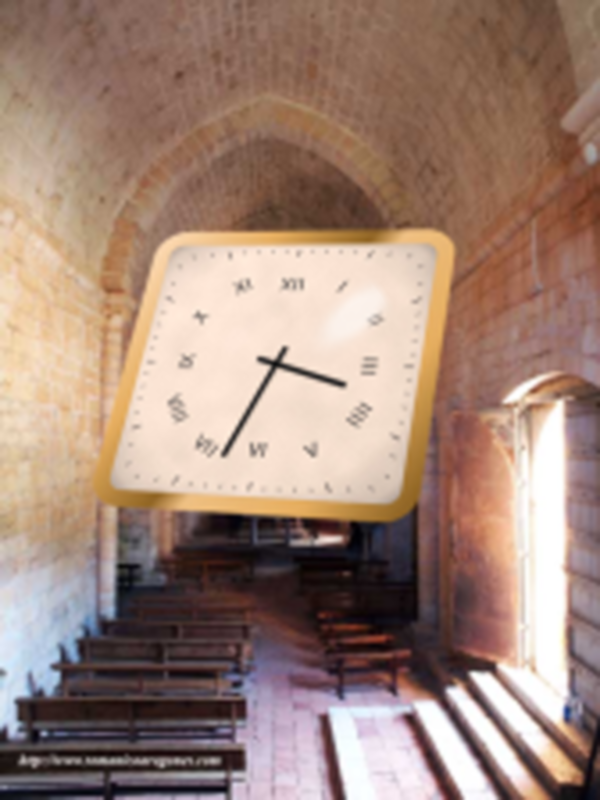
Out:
3,33
